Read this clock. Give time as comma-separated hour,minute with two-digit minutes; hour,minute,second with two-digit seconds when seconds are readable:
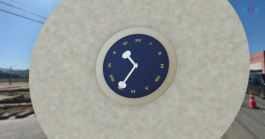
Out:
10,35
